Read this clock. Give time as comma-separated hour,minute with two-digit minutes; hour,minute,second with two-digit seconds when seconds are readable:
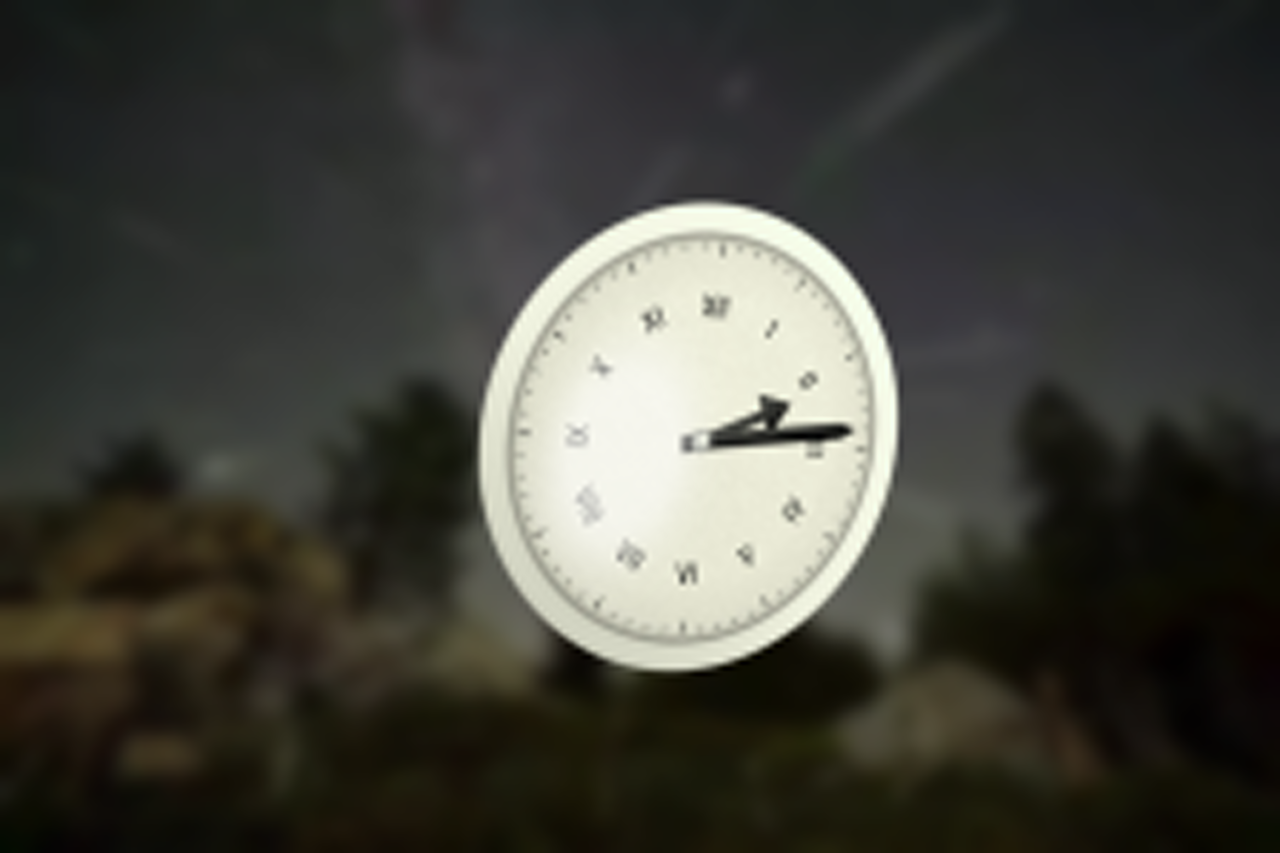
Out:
2,14
